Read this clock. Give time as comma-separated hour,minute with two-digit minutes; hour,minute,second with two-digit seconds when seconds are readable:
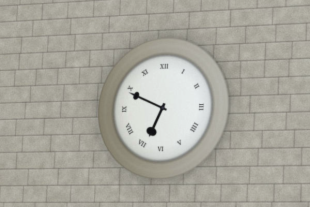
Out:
6,49
